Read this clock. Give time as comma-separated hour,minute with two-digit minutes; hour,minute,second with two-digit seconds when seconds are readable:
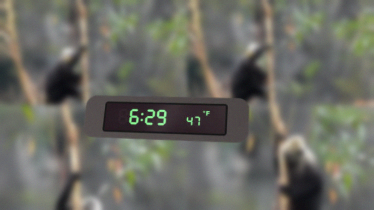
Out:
6,29
